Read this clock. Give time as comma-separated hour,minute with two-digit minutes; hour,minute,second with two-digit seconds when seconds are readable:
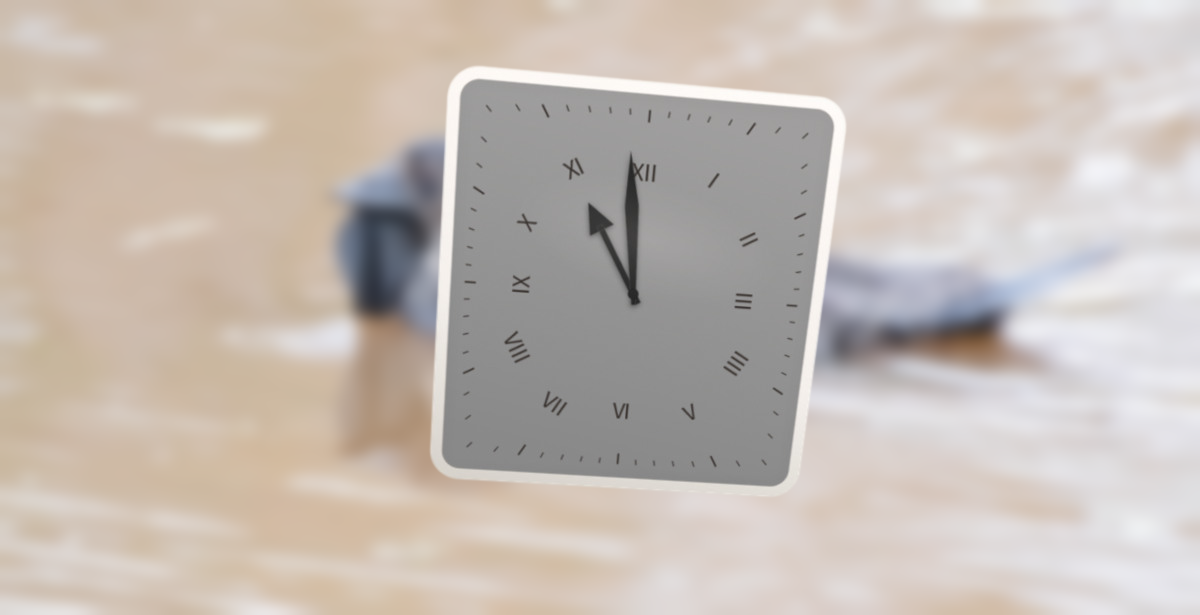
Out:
10,59
